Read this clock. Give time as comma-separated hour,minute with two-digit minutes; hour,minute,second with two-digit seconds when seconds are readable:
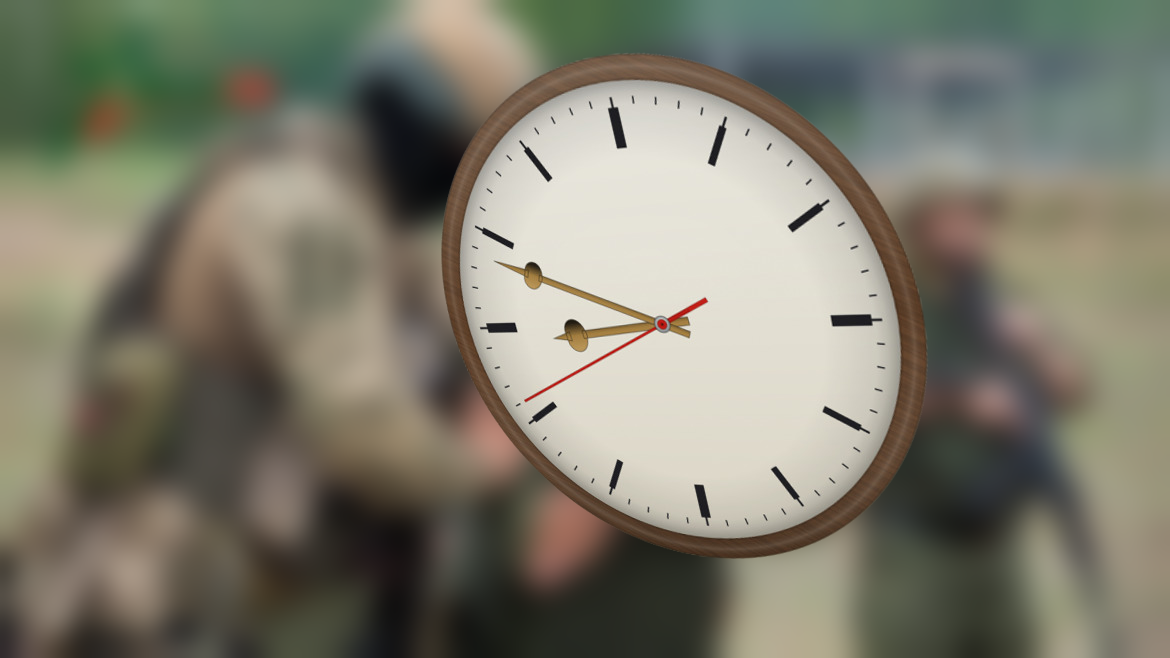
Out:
8,48,41
